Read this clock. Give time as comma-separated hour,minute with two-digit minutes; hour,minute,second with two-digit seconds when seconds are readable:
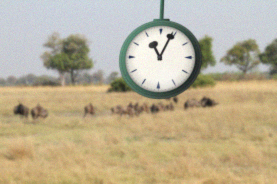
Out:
11,04
